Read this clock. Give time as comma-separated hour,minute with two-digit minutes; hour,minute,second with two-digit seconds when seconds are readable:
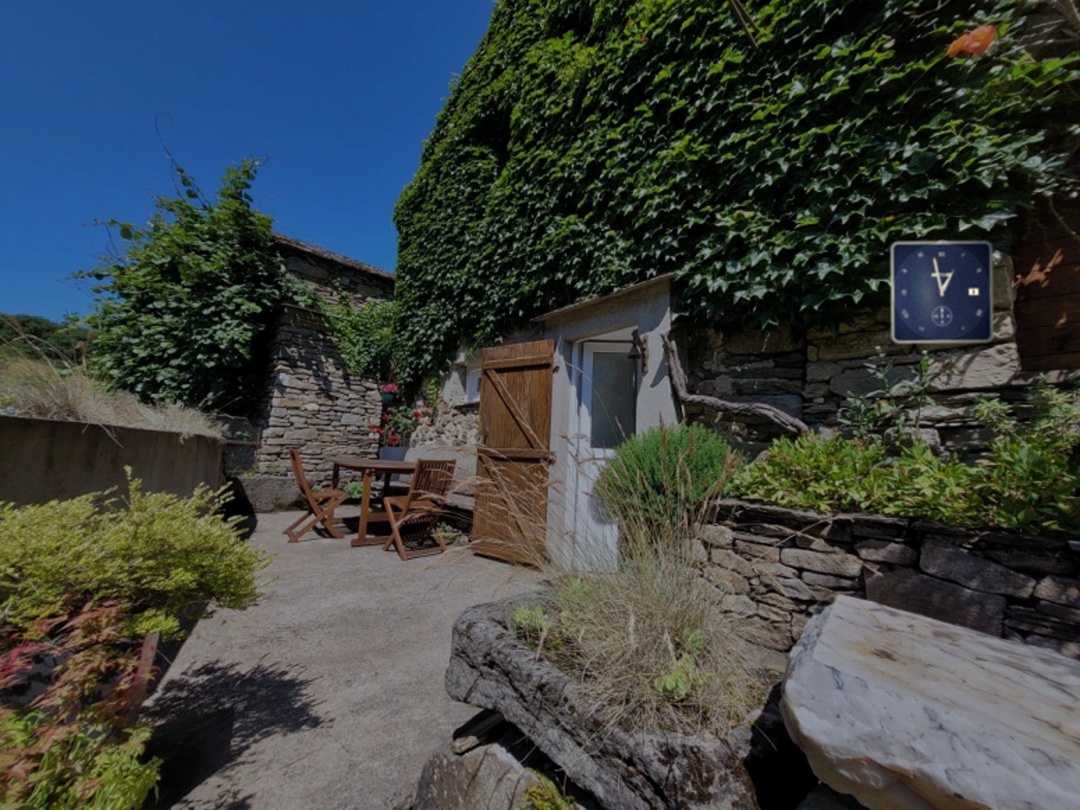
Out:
12,58
